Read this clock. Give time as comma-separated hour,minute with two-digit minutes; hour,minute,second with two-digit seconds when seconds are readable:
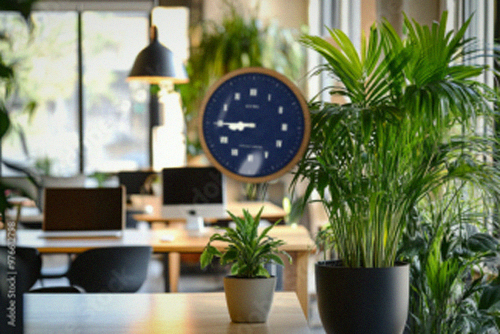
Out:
8,45
